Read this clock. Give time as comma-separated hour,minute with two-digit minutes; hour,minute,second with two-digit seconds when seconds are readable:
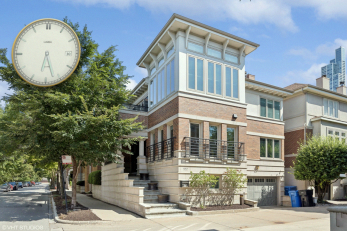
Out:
6,27
